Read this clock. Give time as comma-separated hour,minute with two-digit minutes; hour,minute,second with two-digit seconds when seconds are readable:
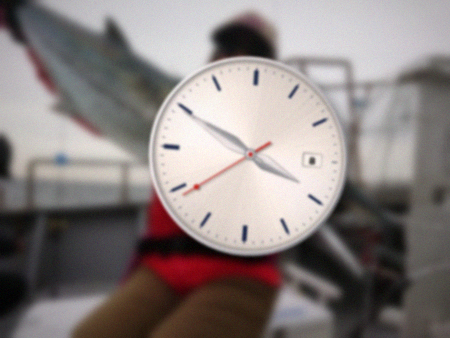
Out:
3,49,39
